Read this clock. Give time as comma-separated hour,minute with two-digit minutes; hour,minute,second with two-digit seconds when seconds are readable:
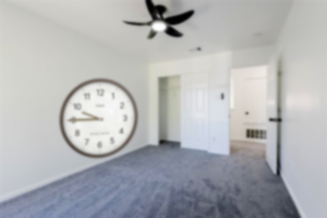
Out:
9,45
